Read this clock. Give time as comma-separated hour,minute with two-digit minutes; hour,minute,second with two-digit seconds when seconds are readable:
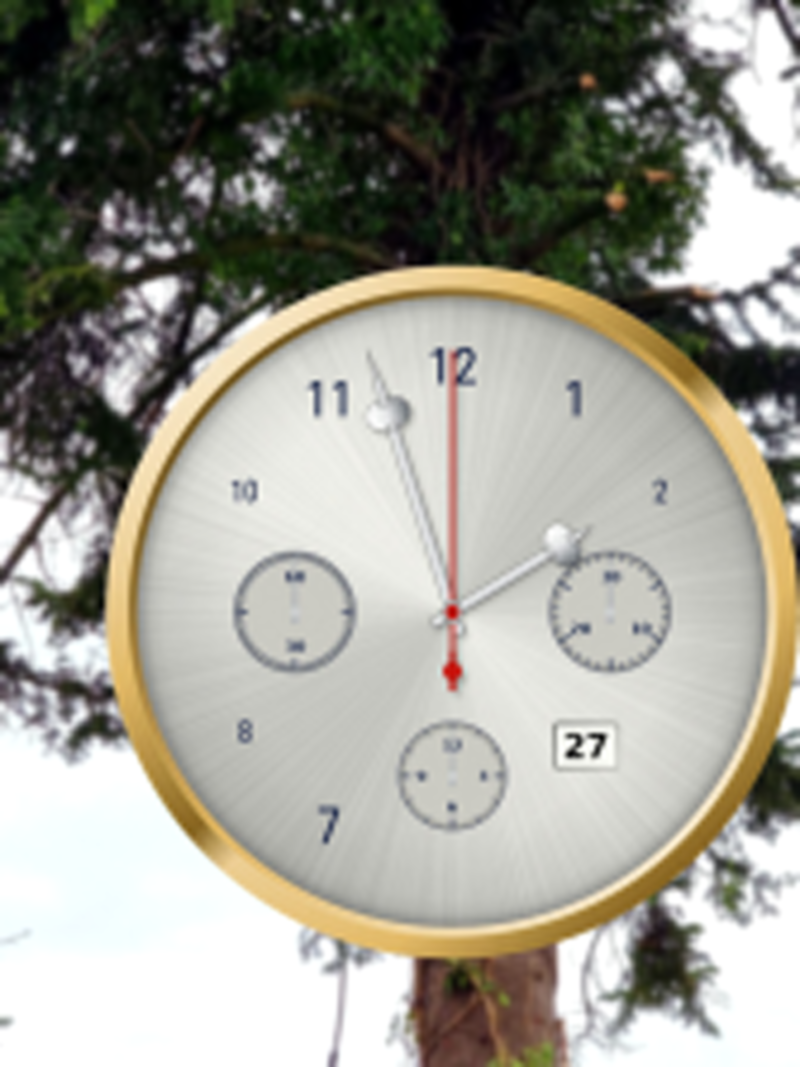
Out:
1,57
